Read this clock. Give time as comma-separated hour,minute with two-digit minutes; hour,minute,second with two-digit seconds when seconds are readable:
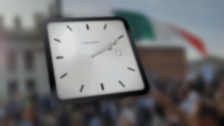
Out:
2,10
